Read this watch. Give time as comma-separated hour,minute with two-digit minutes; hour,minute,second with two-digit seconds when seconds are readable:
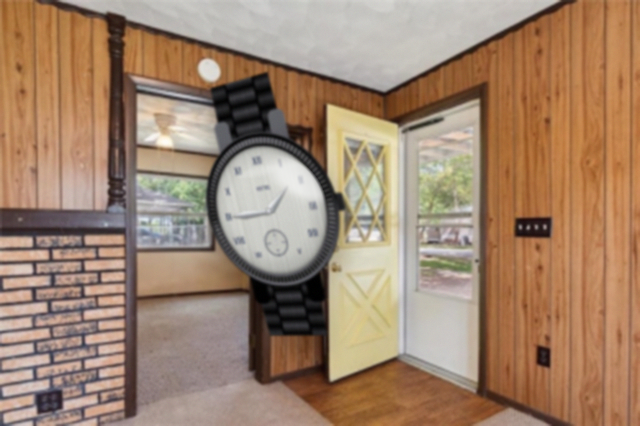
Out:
1,45
